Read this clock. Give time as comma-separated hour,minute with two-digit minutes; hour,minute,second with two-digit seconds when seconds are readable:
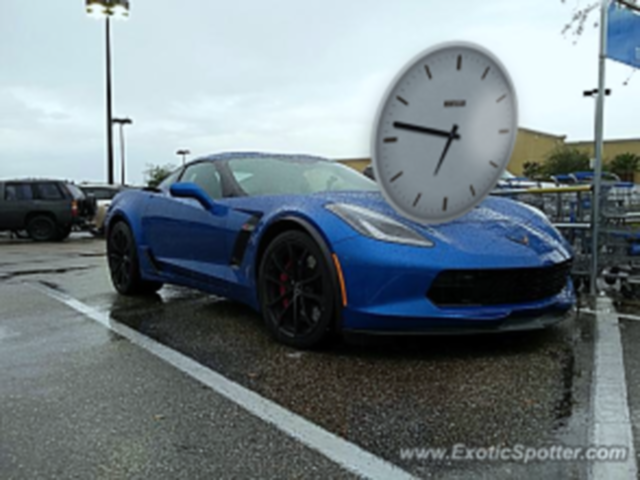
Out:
6,47
